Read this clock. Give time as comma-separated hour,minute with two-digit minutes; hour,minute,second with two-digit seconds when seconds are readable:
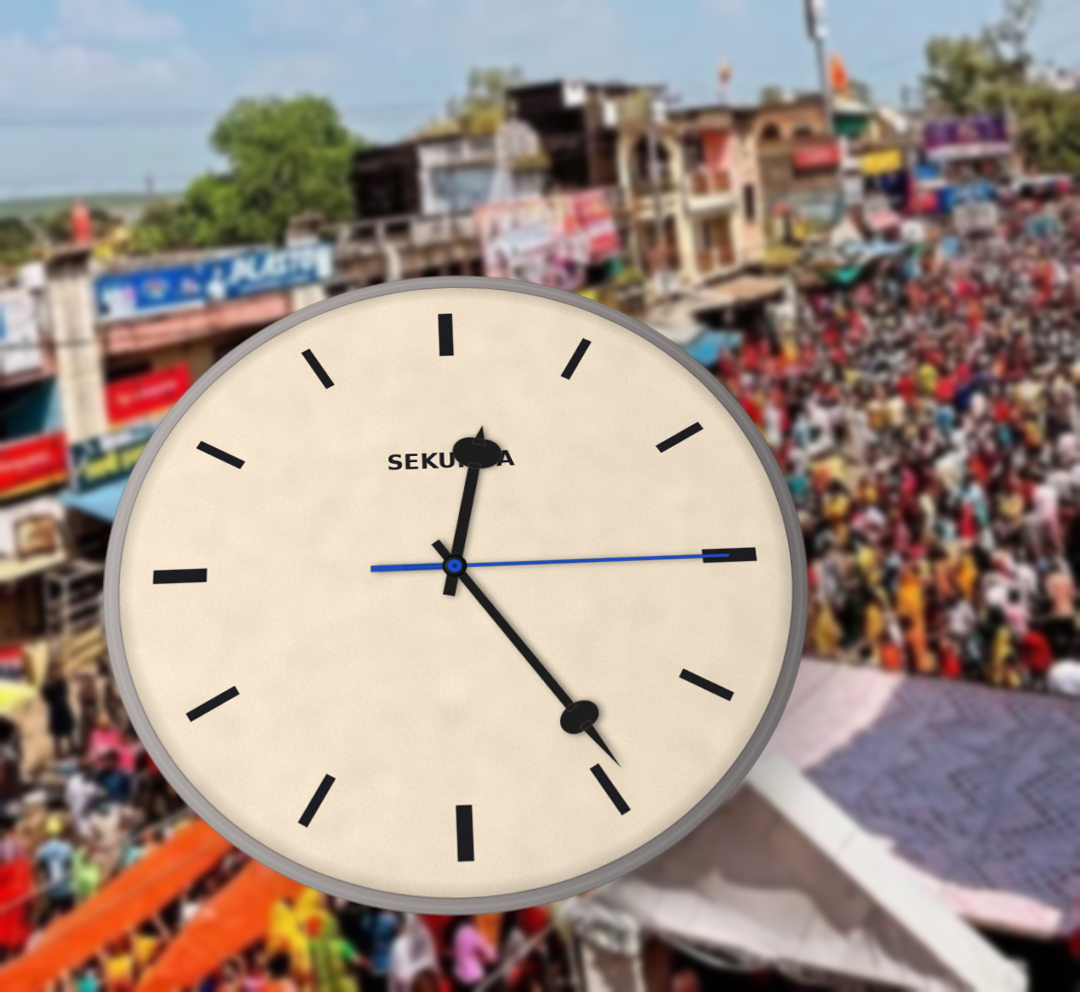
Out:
12,24,15
